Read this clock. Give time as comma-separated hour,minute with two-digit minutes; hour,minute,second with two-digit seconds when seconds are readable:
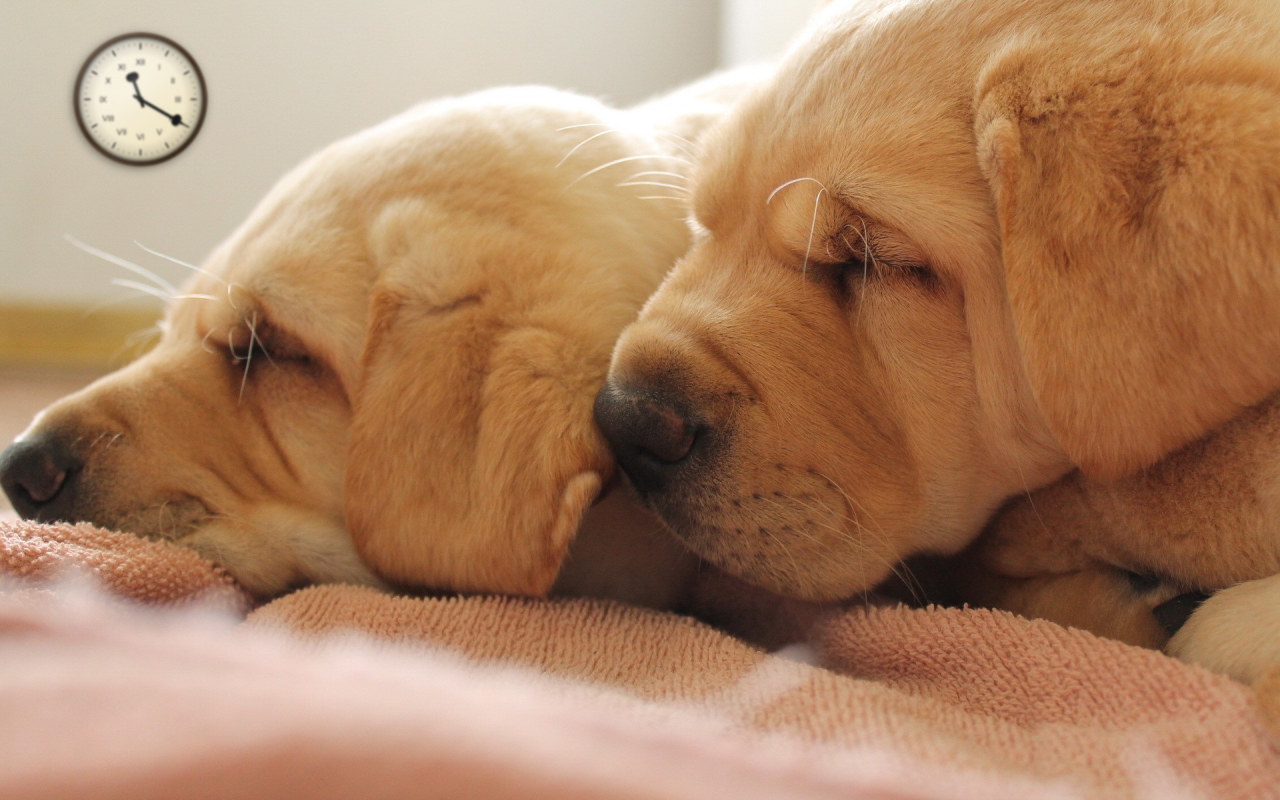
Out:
11,20
